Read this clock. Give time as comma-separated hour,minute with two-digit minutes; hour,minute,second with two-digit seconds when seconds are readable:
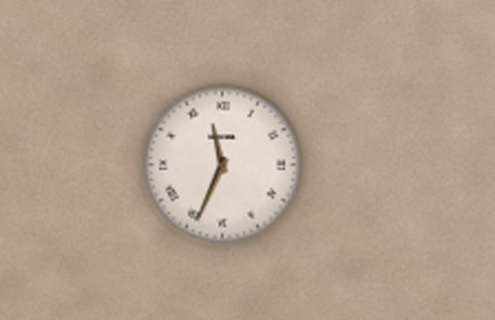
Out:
11,34
